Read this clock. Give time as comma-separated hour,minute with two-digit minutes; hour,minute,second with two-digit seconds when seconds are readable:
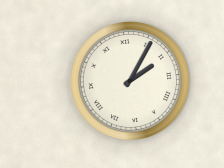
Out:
2,06
